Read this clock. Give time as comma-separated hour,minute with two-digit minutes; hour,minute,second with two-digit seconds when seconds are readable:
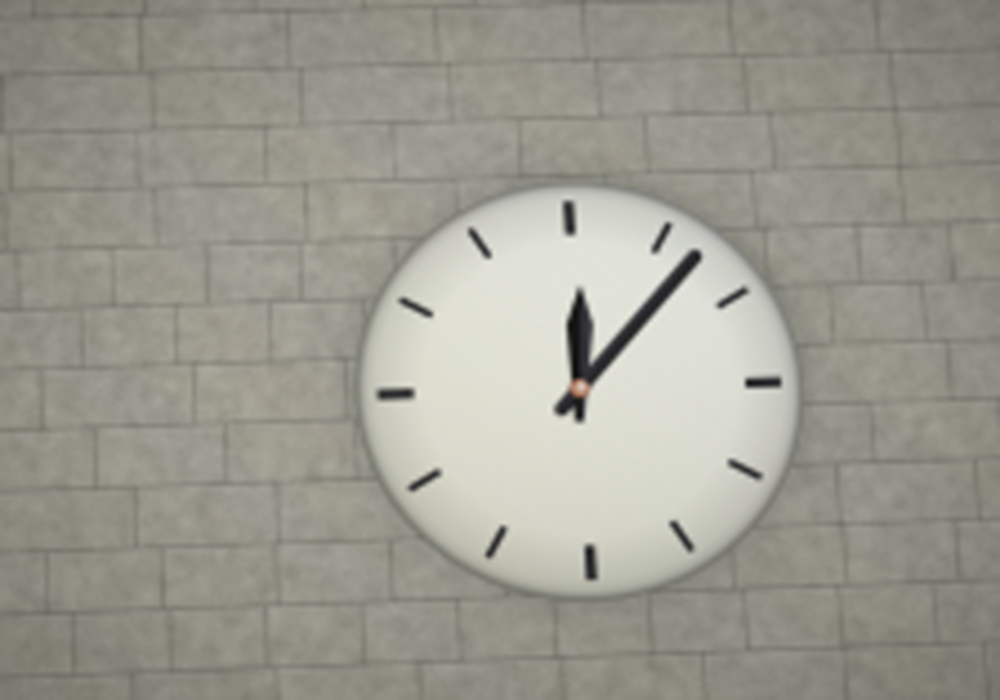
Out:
12,07
